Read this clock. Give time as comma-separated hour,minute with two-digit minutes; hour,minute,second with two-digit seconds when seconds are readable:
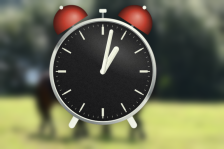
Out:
1,02
